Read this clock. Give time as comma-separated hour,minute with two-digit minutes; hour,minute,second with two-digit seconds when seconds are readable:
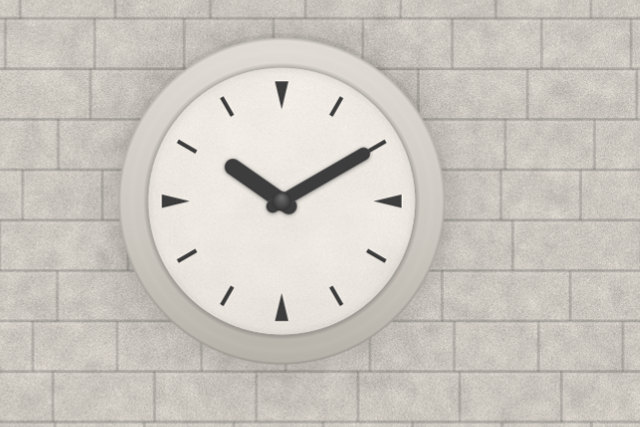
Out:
10,10
